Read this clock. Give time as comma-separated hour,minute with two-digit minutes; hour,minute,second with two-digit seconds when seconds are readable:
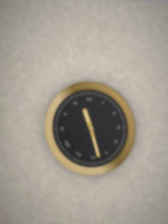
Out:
11,28
